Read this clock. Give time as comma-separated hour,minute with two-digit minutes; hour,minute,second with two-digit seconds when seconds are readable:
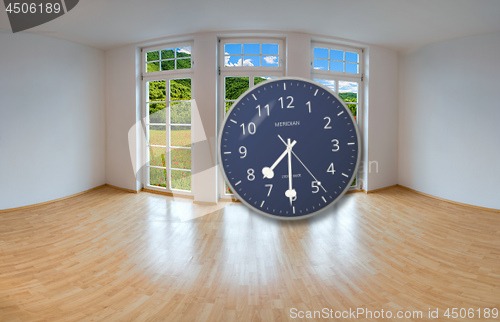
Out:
7,30,24
